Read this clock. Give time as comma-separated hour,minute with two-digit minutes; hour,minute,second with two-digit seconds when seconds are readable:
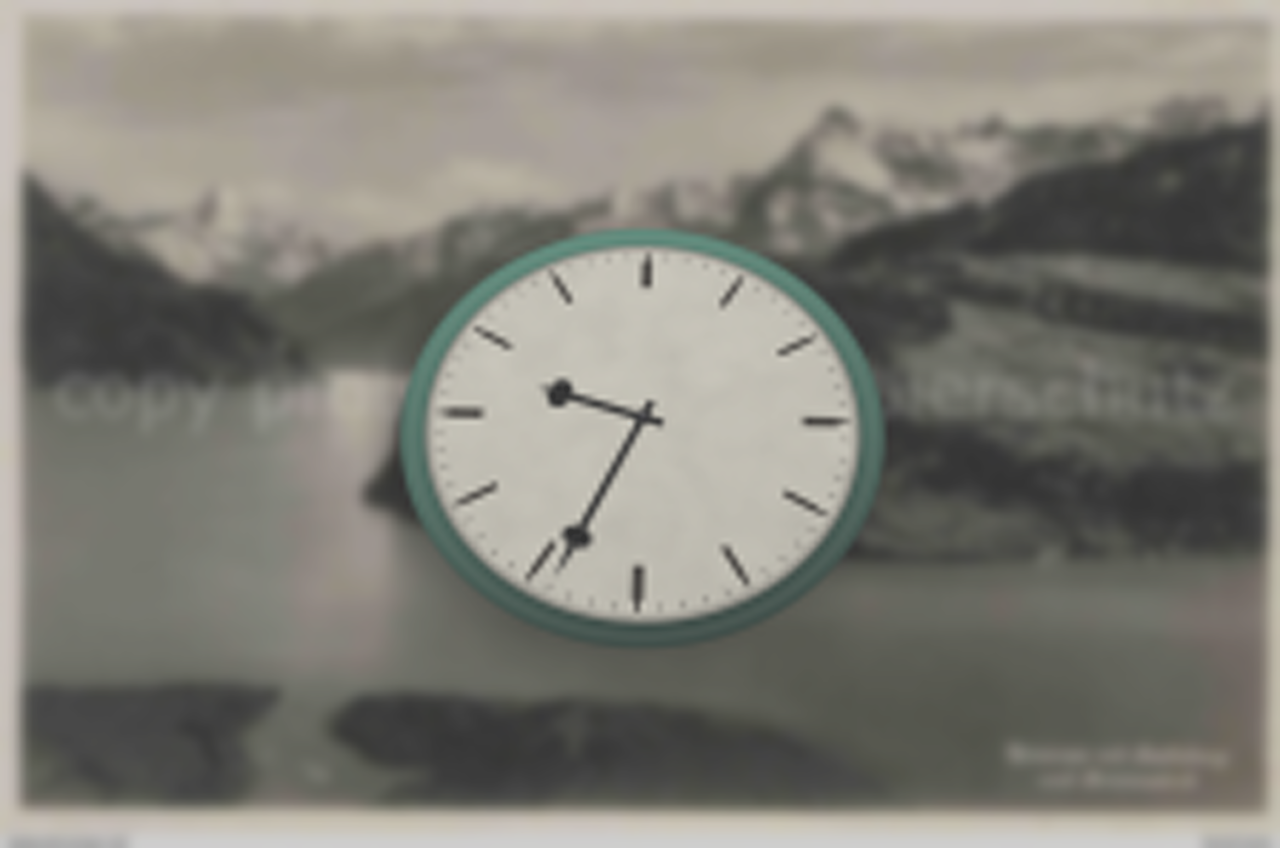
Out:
9,34
